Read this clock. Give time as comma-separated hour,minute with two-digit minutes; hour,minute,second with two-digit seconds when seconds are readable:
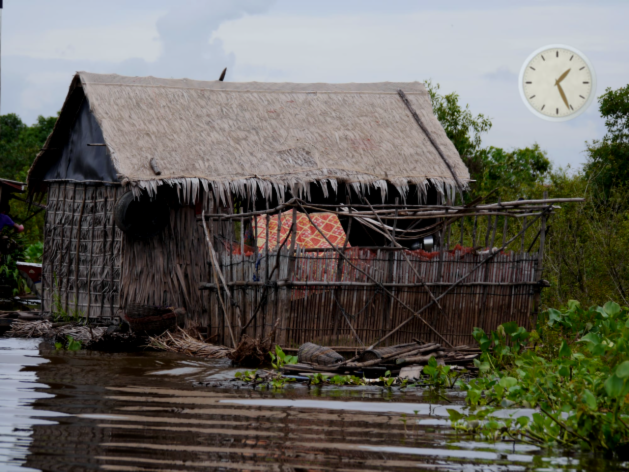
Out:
1,26
